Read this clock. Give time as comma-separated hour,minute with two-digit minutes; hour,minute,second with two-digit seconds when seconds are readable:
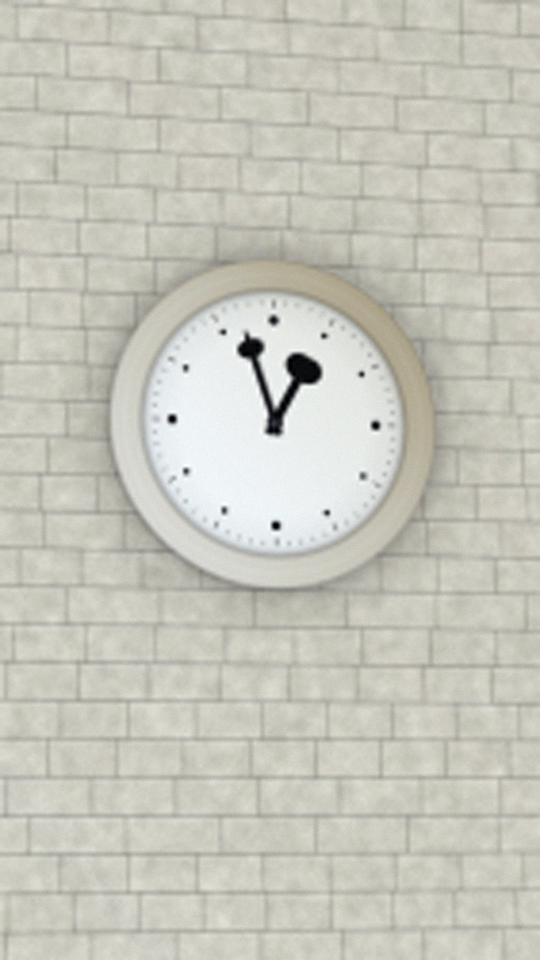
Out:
12,57
